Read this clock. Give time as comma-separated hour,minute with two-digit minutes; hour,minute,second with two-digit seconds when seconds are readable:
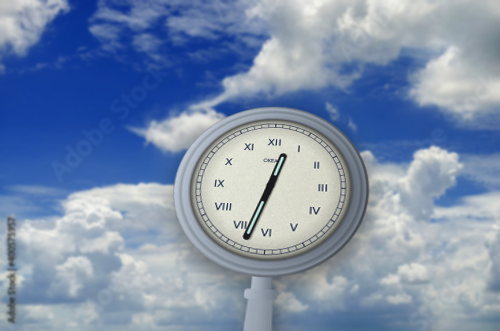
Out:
12,33
